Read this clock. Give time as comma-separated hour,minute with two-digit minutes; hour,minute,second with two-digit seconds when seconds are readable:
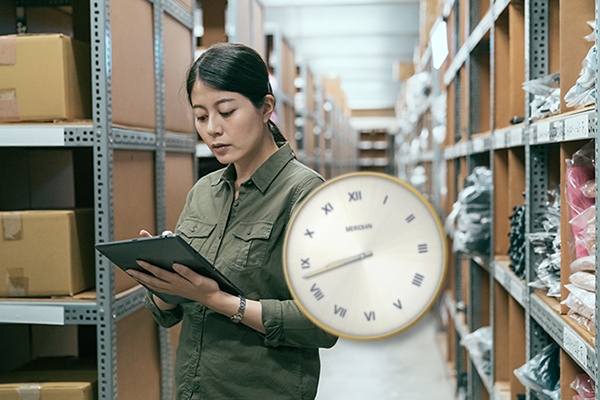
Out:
8,43
